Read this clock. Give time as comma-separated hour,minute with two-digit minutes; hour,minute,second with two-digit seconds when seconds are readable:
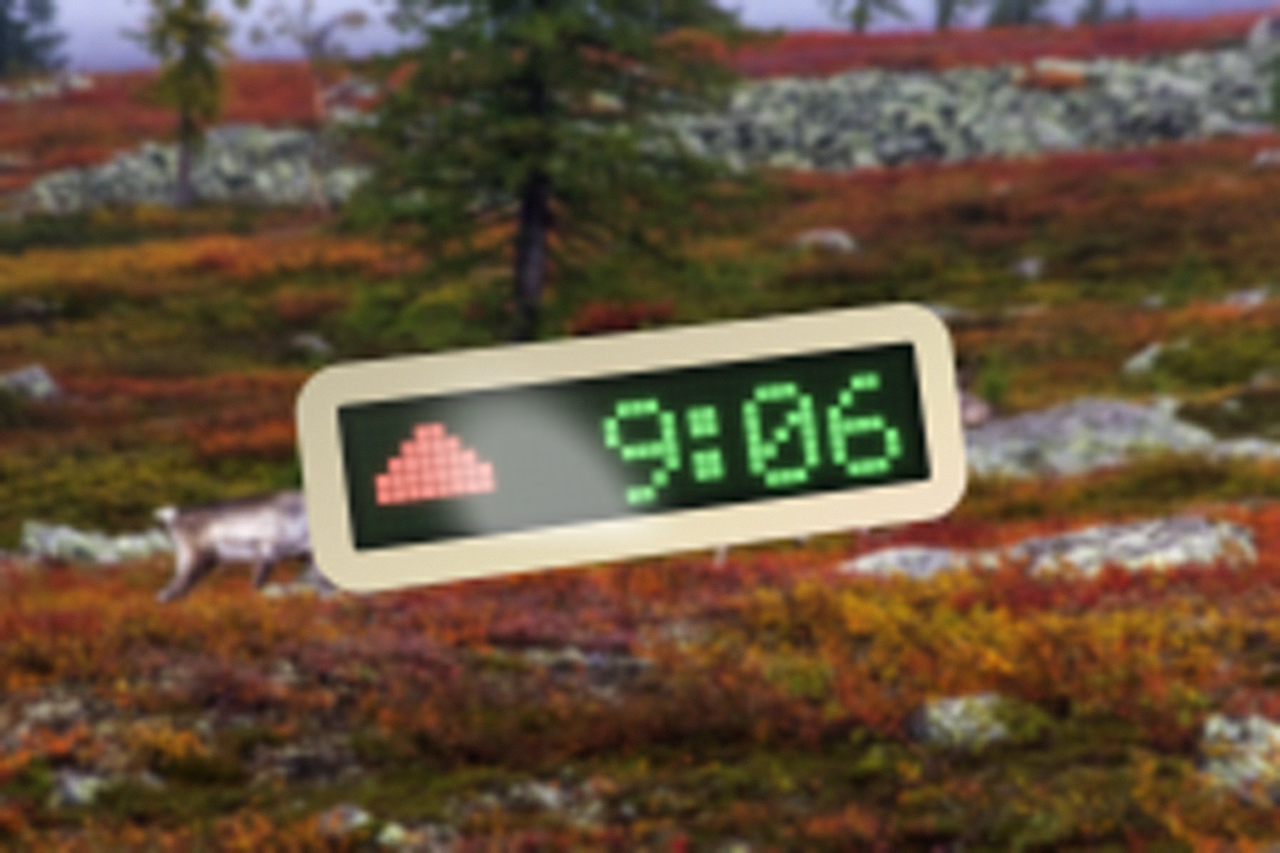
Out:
9,06
